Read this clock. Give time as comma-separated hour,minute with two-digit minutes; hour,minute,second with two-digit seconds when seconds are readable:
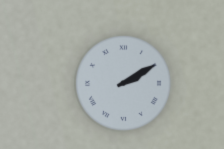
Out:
2,10
